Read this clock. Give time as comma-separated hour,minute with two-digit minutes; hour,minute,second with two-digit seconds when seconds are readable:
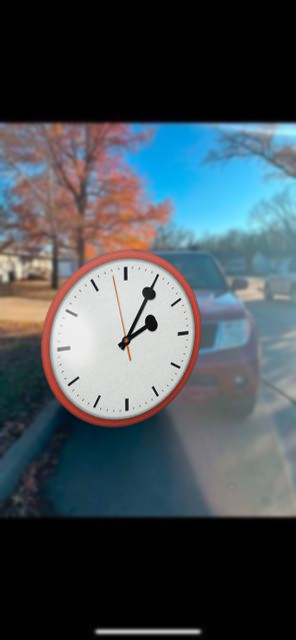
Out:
2,04,58
